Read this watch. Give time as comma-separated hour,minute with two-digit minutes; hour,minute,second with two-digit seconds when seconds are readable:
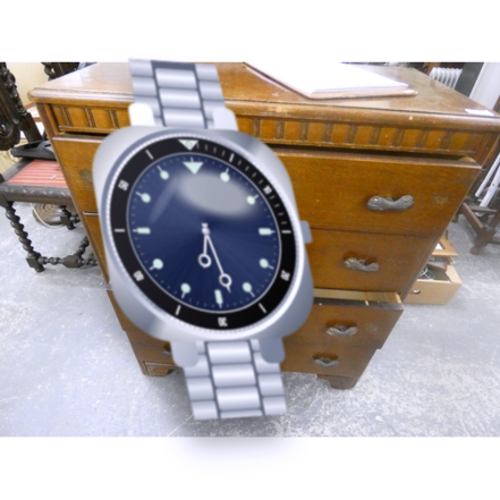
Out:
6,28
